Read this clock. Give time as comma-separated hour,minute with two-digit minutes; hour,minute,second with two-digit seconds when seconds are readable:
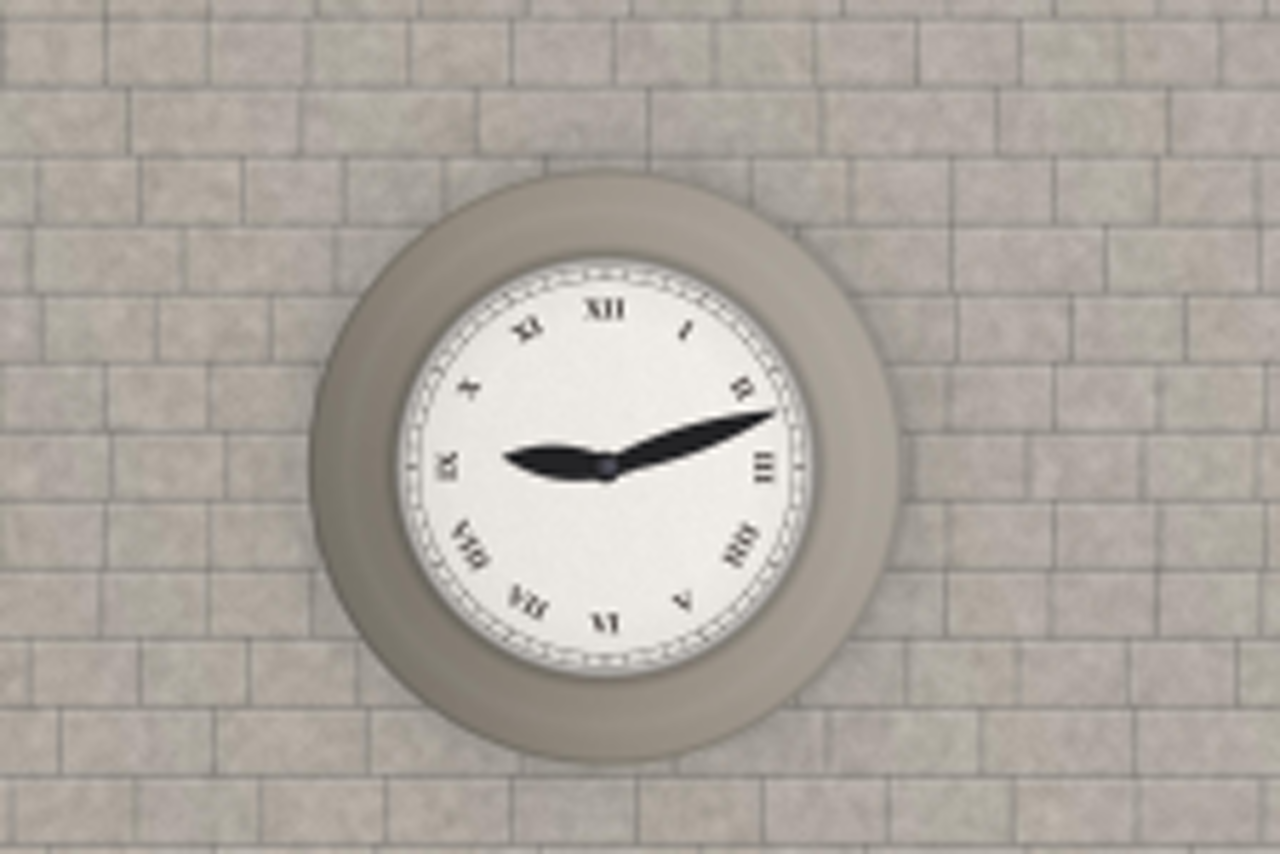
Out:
9,12
